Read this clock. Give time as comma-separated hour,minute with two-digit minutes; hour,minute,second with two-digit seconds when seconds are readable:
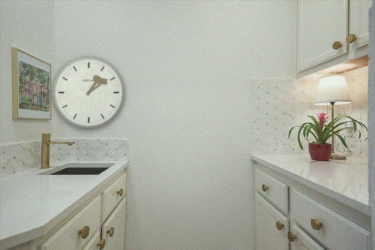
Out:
1,09
